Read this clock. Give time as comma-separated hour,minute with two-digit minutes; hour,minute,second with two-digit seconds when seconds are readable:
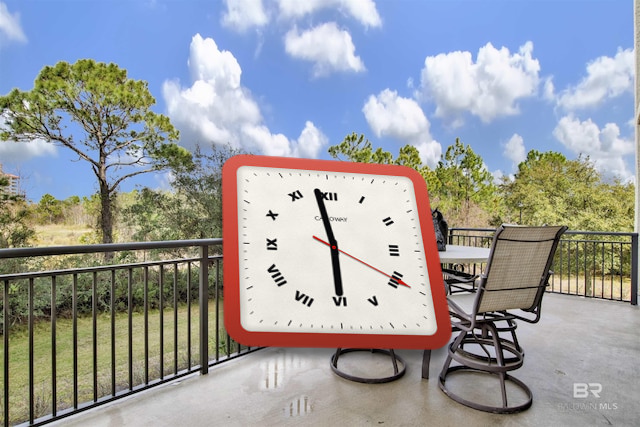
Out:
5,58,20
